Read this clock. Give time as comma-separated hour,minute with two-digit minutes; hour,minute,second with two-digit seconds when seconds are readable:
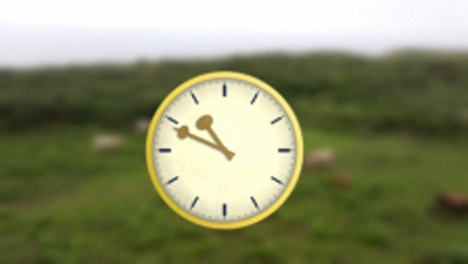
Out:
10,49
